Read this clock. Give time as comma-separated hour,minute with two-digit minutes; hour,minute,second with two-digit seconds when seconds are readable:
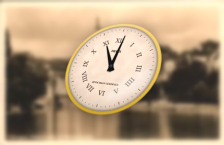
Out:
11,01
